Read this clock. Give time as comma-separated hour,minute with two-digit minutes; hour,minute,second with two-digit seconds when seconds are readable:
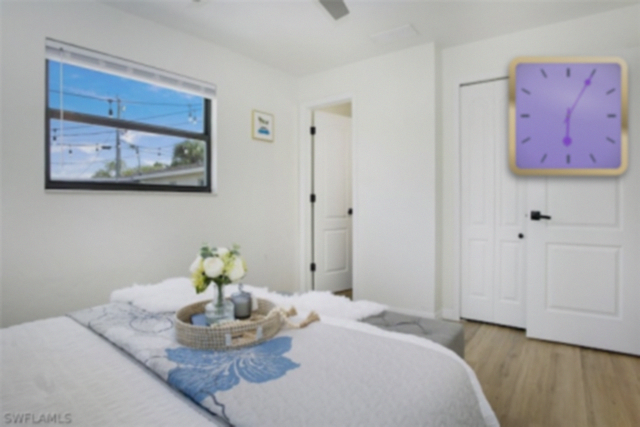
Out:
6,05
